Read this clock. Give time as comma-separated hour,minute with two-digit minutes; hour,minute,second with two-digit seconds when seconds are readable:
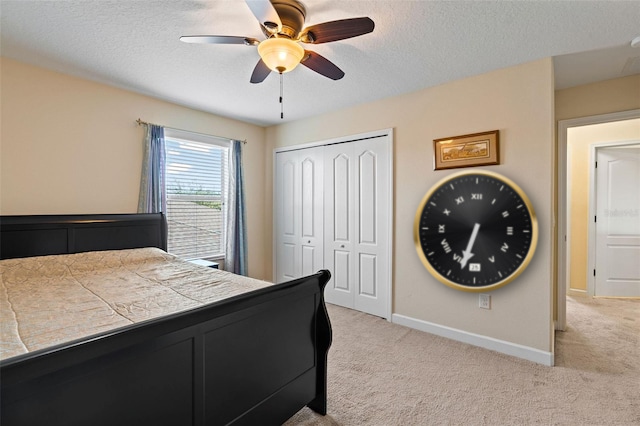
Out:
6,33
